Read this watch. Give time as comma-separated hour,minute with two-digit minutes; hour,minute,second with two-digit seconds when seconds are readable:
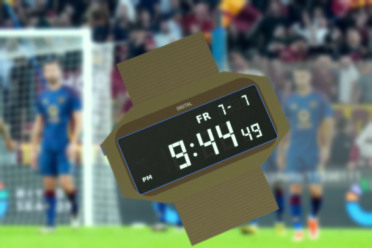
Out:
9,44,49
